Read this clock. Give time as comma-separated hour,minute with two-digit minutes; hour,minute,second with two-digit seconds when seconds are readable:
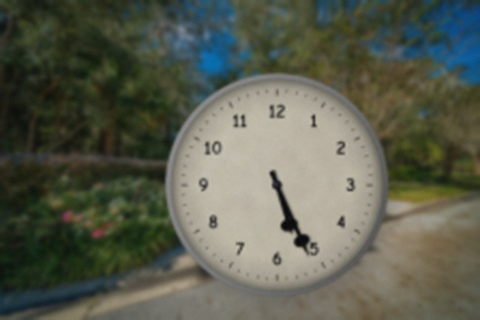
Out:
5,26
